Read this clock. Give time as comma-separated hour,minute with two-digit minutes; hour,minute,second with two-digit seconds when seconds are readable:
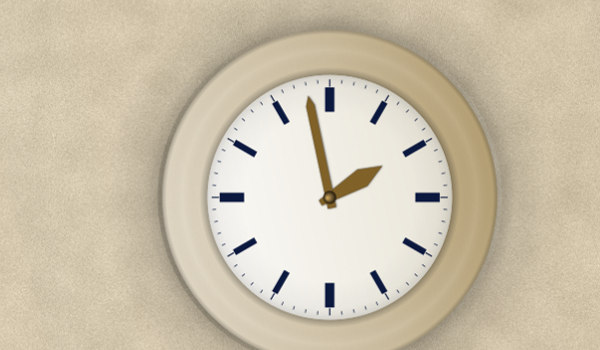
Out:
1,58
